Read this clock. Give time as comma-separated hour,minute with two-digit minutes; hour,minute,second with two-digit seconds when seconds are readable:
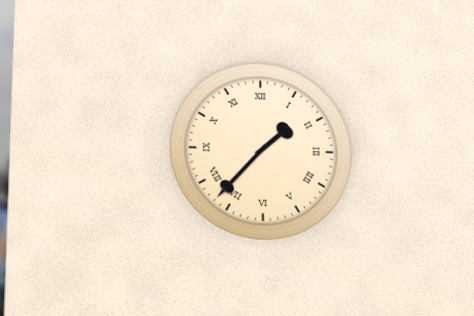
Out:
1,37
